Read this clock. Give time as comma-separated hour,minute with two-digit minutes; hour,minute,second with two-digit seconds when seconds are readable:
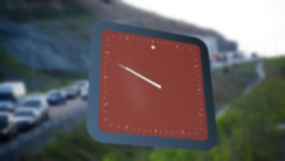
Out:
9,49
